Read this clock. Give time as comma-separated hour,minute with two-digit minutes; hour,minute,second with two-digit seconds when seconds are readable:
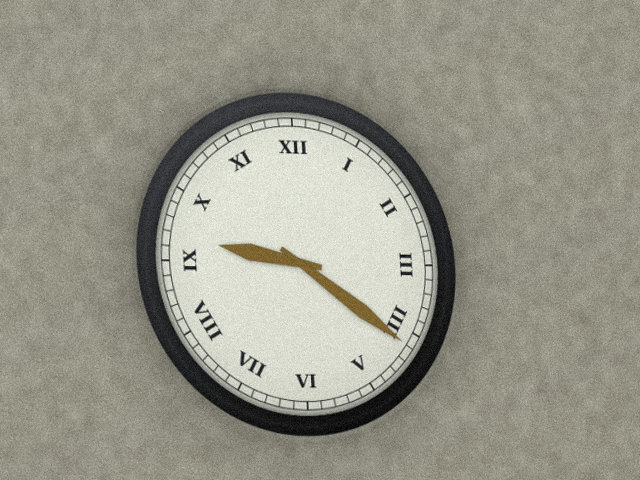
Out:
9,21
